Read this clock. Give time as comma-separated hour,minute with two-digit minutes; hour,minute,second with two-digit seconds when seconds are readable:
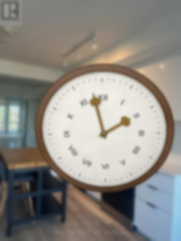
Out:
1,58
